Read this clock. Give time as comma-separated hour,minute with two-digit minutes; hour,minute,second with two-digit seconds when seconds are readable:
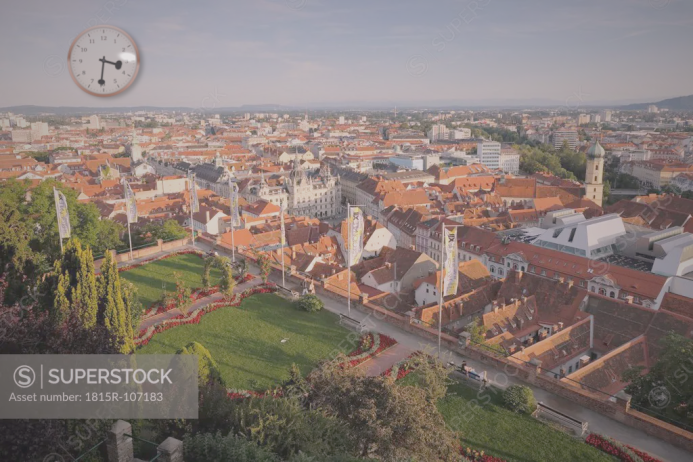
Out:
3,31
